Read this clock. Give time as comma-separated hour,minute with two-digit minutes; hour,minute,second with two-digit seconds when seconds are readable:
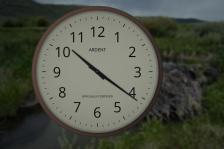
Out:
10,21
